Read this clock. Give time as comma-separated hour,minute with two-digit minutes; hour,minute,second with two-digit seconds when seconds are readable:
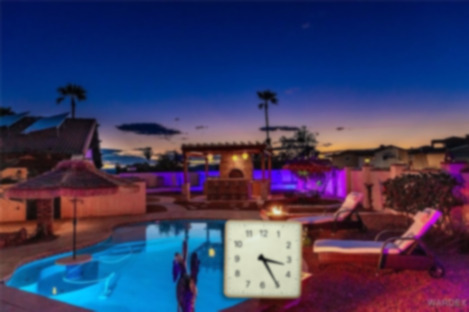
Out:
3,25
